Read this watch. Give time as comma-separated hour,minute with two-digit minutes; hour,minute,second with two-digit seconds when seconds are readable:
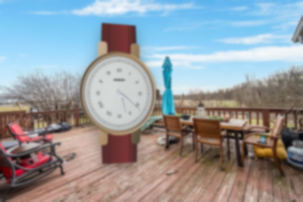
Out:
5,21
